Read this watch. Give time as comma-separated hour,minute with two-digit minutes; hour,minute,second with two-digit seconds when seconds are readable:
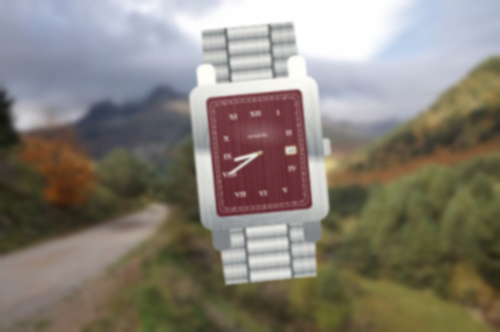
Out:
8,40
